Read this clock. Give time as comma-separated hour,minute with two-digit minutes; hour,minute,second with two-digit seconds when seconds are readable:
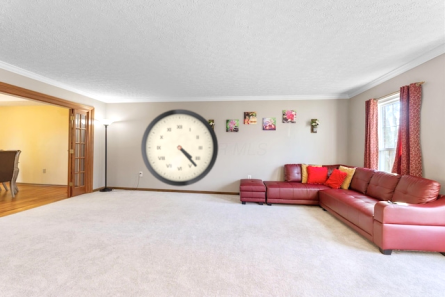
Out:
4,23
